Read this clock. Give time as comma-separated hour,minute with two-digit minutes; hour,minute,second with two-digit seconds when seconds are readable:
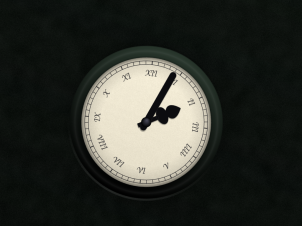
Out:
2,04
